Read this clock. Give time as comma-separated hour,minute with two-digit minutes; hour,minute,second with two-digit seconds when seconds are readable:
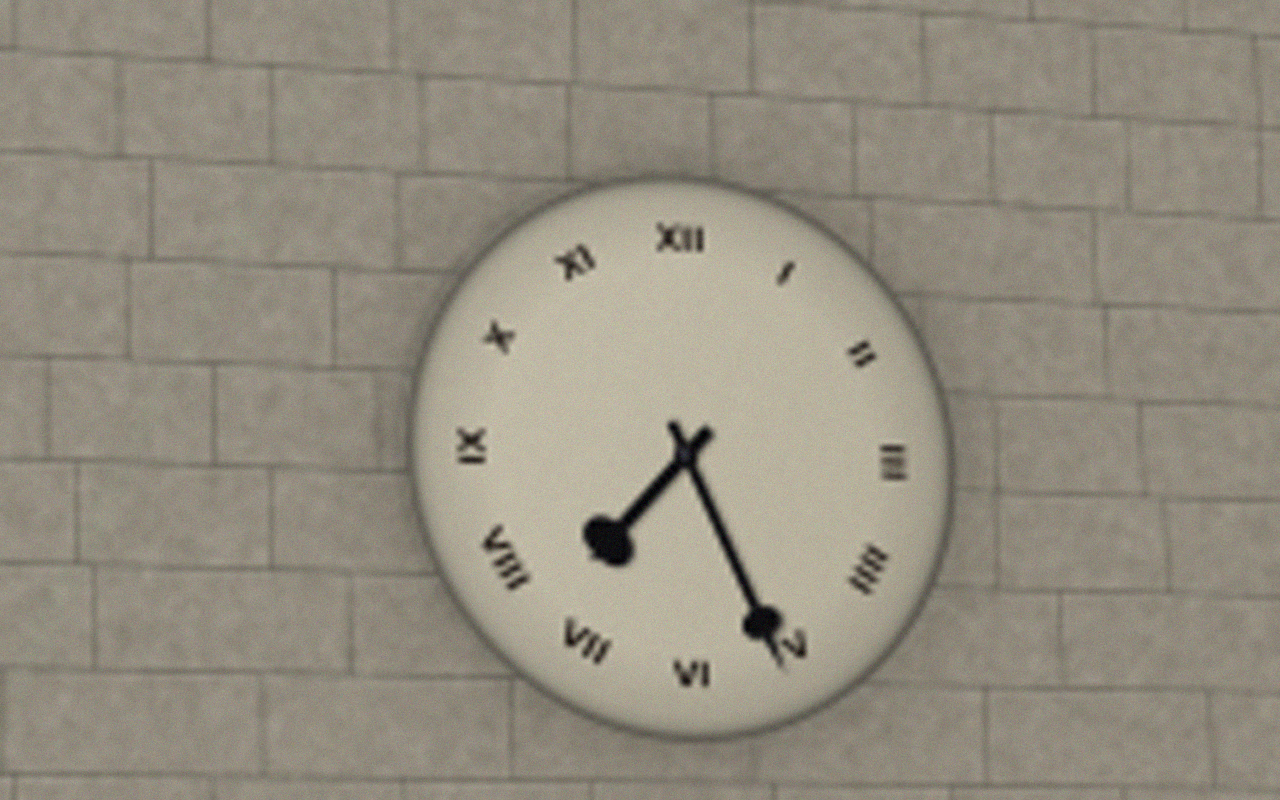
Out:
7,26
